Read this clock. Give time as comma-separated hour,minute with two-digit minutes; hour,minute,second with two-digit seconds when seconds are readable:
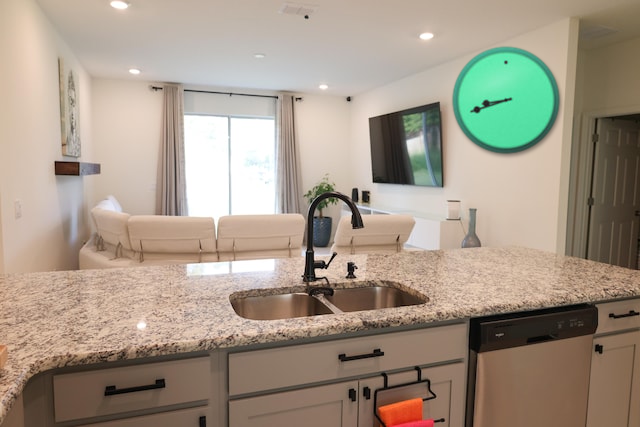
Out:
8,42
